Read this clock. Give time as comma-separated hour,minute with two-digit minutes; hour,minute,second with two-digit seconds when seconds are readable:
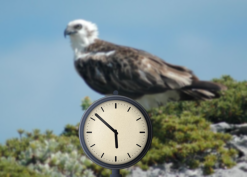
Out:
5,52
